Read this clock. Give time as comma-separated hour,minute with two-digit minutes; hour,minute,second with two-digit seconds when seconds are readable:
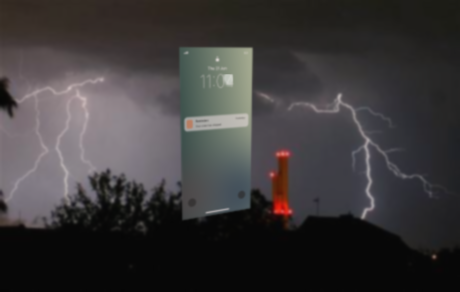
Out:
11,04
